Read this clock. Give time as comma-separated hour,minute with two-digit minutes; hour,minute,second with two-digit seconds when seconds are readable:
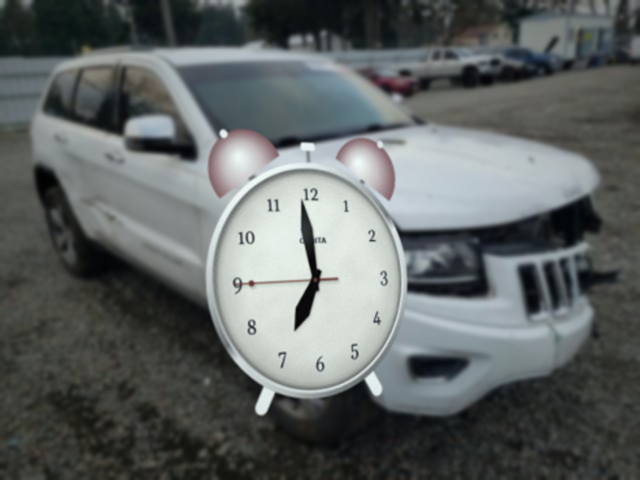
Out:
6,58,45
